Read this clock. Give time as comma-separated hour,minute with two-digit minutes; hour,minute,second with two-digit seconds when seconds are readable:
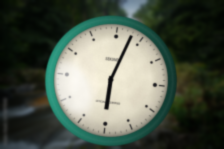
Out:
6,03
